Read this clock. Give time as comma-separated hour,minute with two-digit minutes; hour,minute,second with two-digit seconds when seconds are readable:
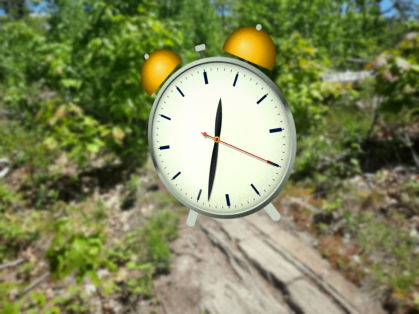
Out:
12,33,20
